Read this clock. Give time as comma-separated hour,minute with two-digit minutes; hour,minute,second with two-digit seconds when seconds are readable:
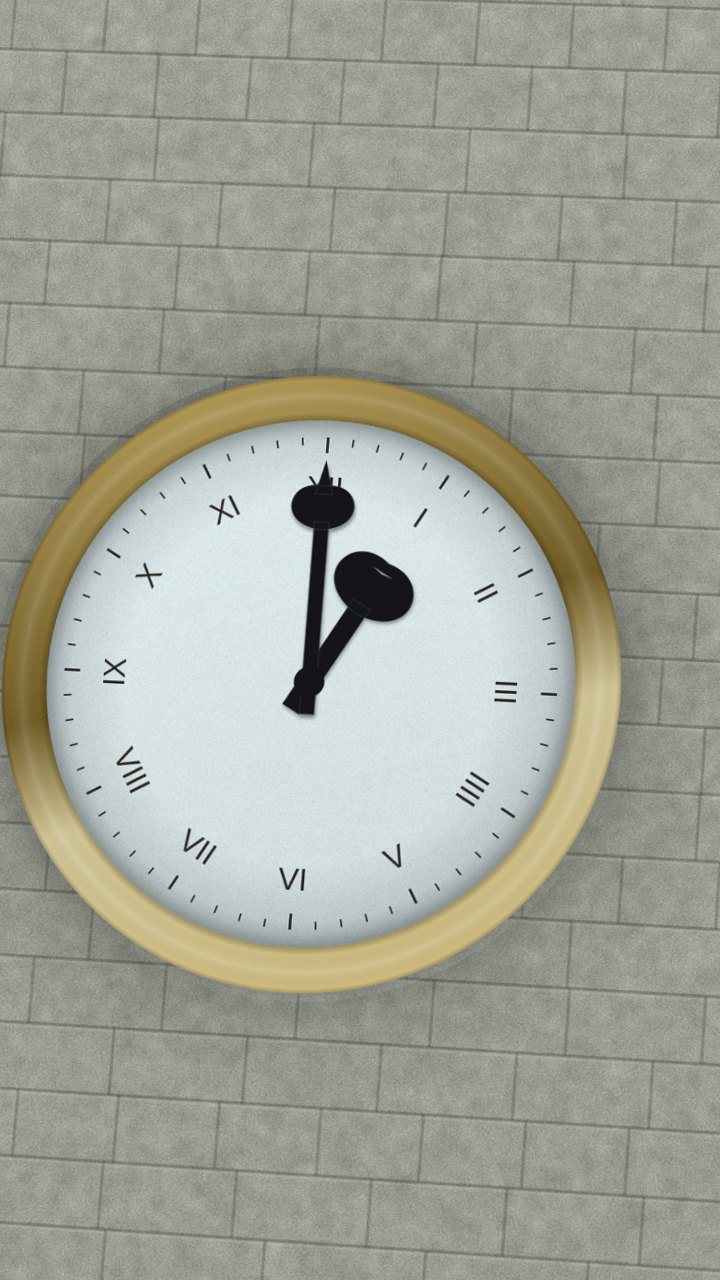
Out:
1,00
